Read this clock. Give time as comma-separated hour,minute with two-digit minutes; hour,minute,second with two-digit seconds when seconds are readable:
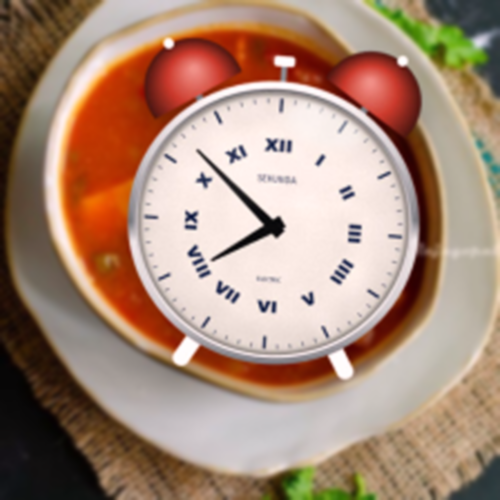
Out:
7,52
